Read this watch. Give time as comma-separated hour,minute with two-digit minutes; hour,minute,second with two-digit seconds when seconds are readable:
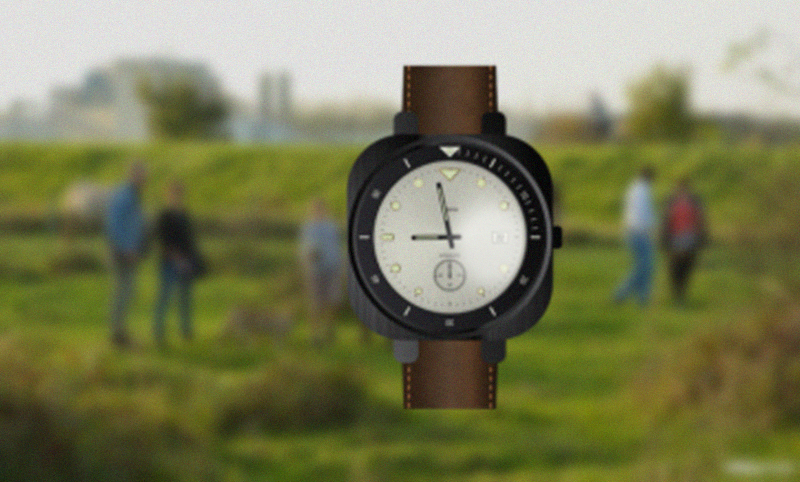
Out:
8,58
